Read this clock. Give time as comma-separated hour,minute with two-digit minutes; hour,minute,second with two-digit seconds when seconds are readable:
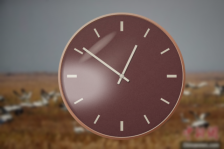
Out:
12,51
